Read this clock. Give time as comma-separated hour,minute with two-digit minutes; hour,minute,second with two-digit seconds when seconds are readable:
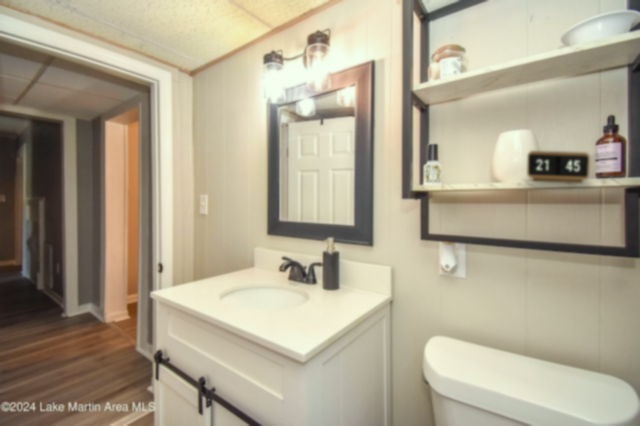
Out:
21,45
